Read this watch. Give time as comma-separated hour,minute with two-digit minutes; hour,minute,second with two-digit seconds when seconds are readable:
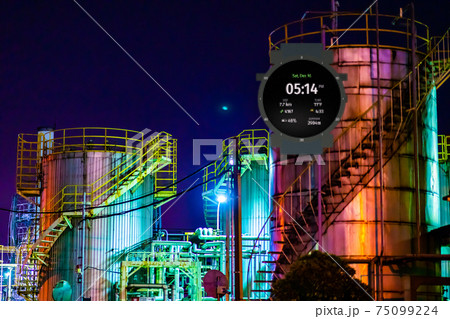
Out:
5,14
